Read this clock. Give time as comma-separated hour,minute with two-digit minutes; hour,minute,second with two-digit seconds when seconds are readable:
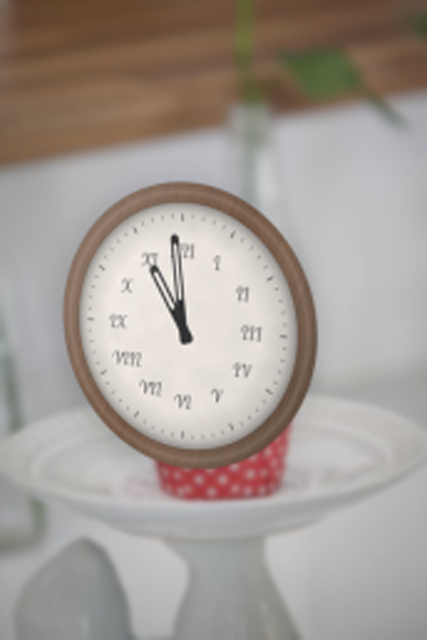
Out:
10,59
